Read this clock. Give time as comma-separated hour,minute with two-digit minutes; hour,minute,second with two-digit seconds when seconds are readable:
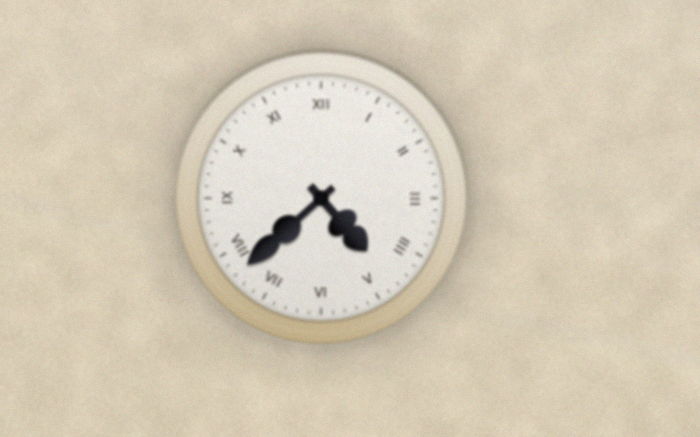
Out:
4,38
